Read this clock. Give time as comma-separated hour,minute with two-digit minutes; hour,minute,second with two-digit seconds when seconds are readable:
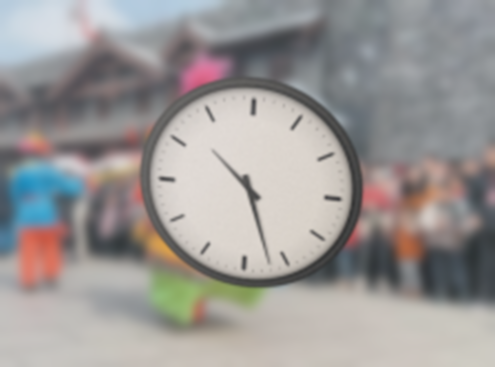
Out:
10,27
